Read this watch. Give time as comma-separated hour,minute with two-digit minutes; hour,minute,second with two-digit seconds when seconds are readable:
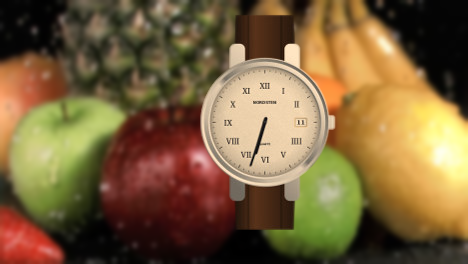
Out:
6,33
